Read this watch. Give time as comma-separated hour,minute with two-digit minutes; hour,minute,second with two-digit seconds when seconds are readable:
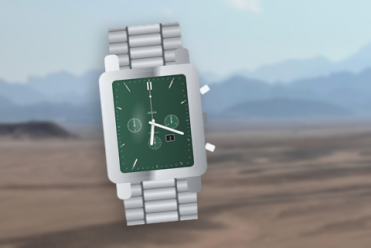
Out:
6,19
